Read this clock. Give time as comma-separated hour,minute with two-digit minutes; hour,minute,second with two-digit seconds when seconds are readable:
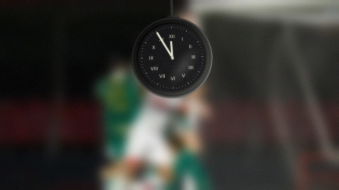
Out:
11,55
